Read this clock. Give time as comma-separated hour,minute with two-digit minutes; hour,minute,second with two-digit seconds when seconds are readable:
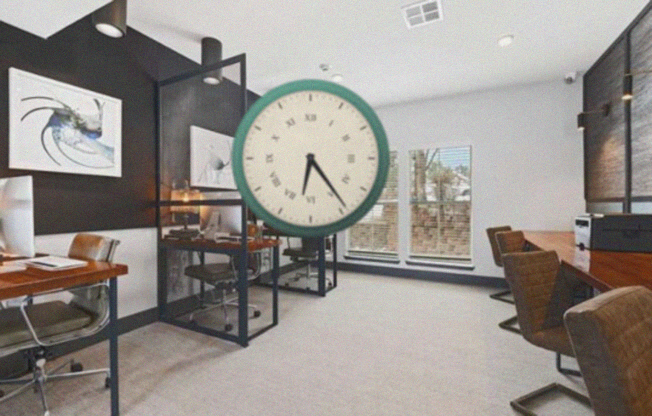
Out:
6,24
